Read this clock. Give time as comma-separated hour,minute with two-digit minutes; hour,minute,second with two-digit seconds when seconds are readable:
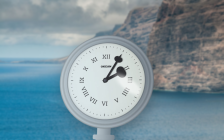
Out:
2,05
